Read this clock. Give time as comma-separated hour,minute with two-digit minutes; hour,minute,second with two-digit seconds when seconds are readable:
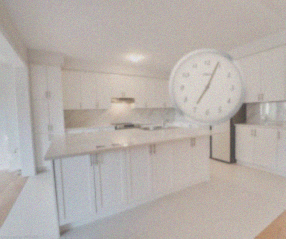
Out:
7,04
